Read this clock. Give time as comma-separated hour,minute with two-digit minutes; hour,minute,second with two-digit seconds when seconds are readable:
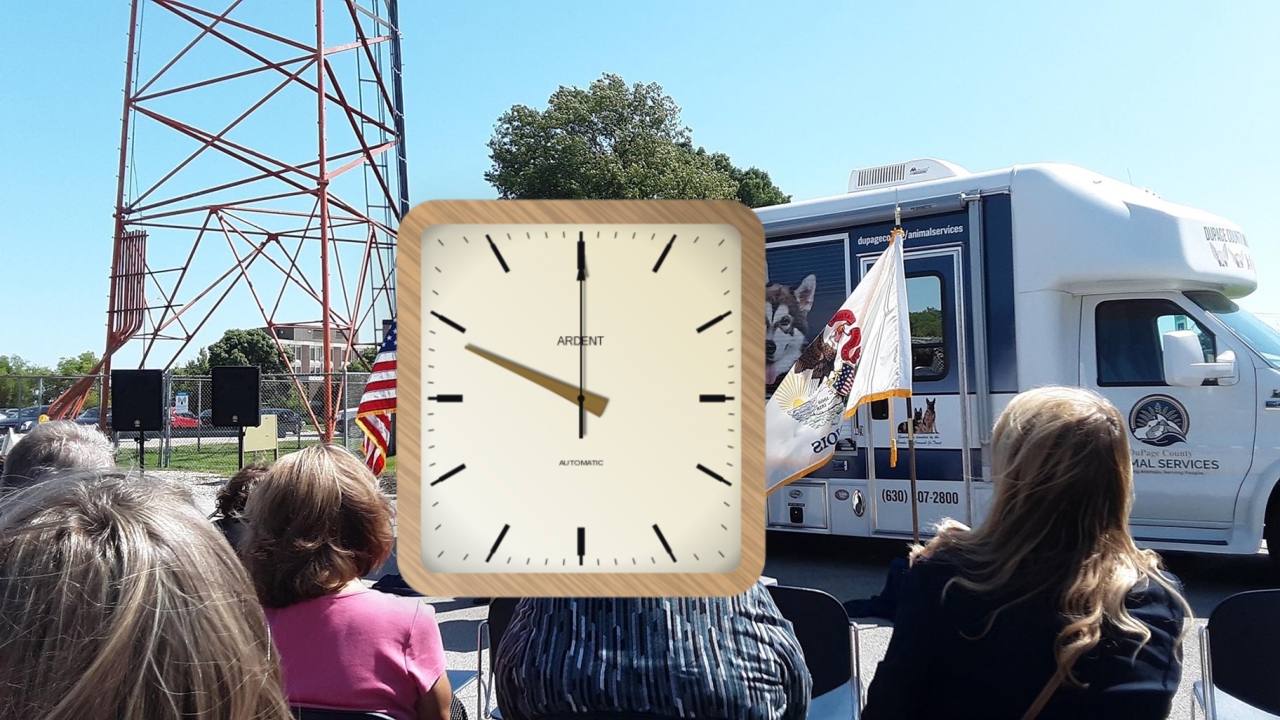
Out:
9,49,00
